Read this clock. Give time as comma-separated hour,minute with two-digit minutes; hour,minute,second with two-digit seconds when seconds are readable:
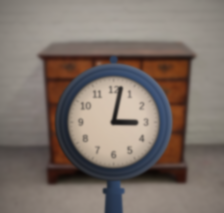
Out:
3,02
